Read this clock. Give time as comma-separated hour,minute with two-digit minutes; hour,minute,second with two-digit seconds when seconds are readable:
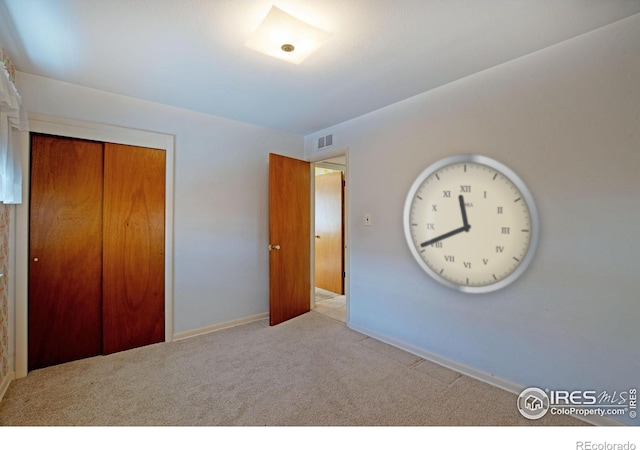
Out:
11,41
